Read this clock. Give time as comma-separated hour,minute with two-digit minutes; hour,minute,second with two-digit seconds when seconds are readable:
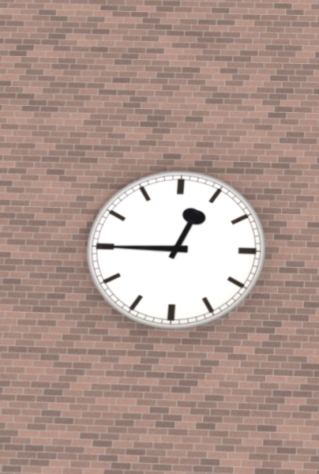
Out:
12,45
